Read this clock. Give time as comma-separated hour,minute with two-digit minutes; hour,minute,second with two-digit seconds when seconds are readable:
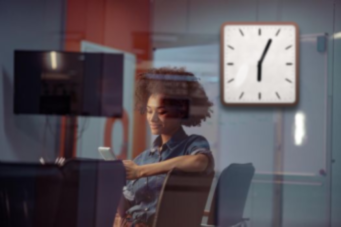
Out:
6,04
